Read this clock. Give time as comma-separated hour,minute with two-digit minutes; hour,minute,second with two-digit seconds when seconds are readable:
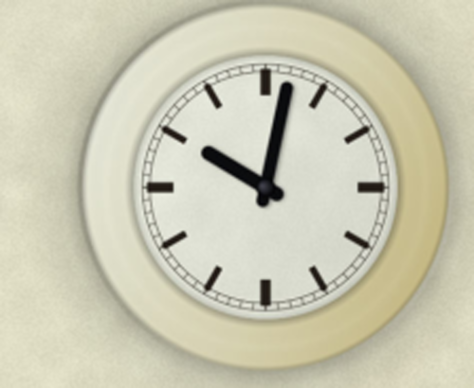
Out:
10,02
